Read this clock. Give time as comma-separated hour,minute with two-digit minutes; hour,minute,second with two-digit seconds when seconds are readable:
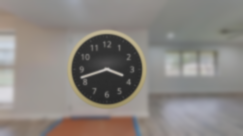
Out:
3,42
